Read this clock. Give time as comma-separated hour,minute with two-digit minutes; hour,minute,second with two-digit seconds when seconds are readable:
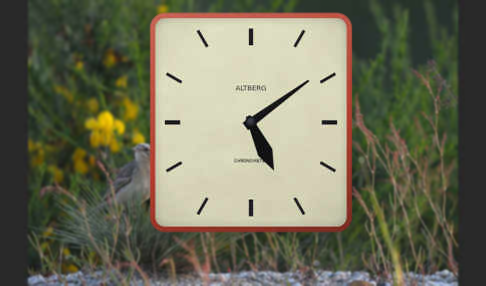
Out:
5,09
